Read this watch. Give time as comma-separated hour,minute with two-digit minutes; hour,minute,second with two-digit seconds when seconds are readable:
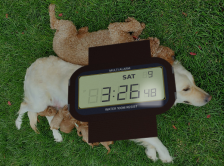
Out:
3,26,48
